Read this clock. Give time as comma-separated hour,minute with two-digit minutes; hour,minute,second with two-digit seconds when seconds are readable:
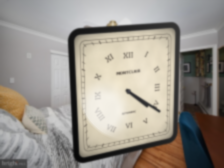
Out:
4,21
